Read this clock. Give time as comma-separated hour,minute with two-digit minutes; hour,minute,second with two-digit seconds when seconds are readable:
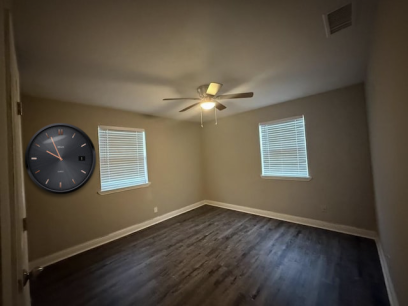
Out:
9,56
